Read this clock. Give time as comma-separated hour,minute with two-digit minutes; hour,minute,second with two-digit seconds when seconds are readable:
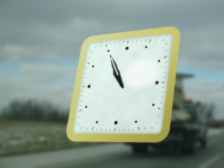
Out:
10,55
